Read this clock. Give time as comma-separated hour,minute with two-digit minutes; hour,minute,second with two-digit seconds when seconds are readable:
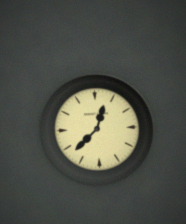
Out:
12,38
